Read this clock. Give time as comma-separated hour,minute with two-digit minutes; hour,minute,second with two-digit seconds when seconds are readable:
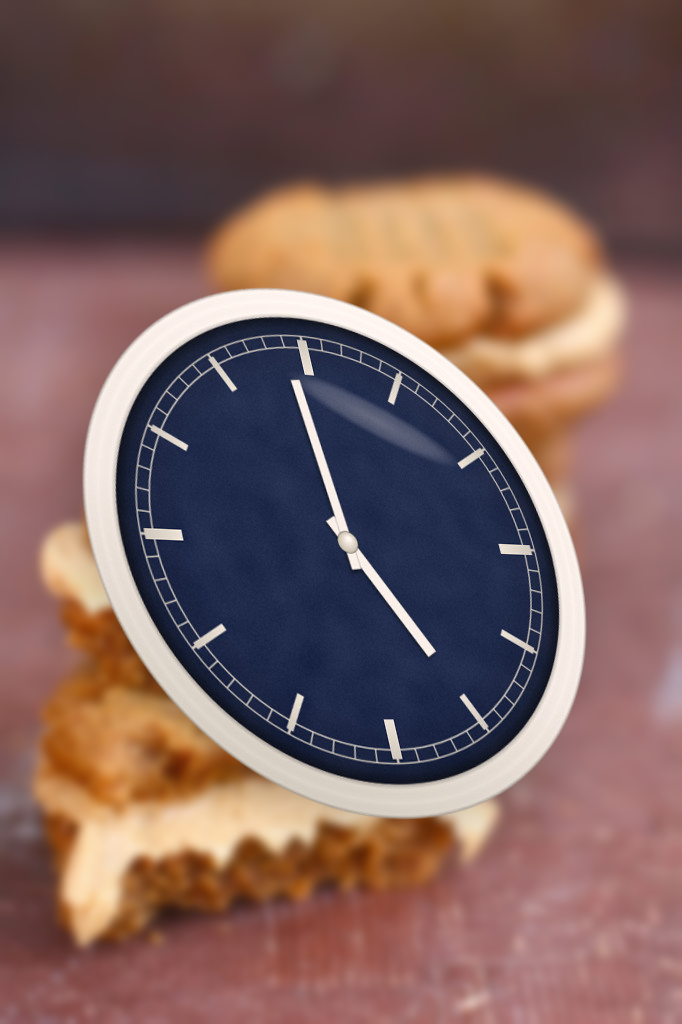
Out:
4,59
